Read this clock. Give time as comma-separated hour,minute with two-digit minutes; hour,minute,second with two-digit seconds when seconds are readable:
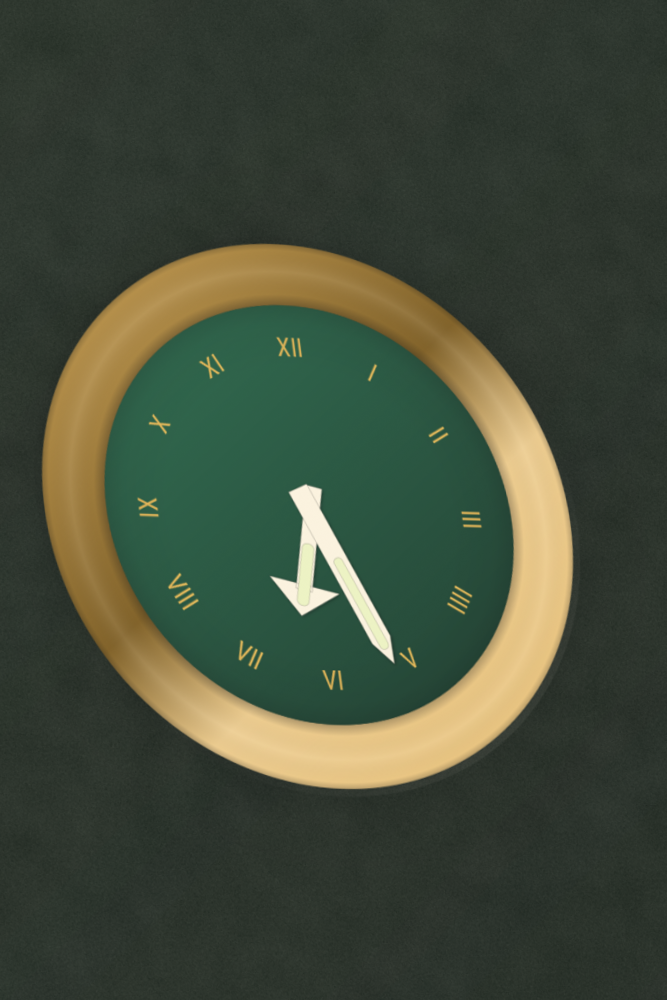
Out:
6,26
